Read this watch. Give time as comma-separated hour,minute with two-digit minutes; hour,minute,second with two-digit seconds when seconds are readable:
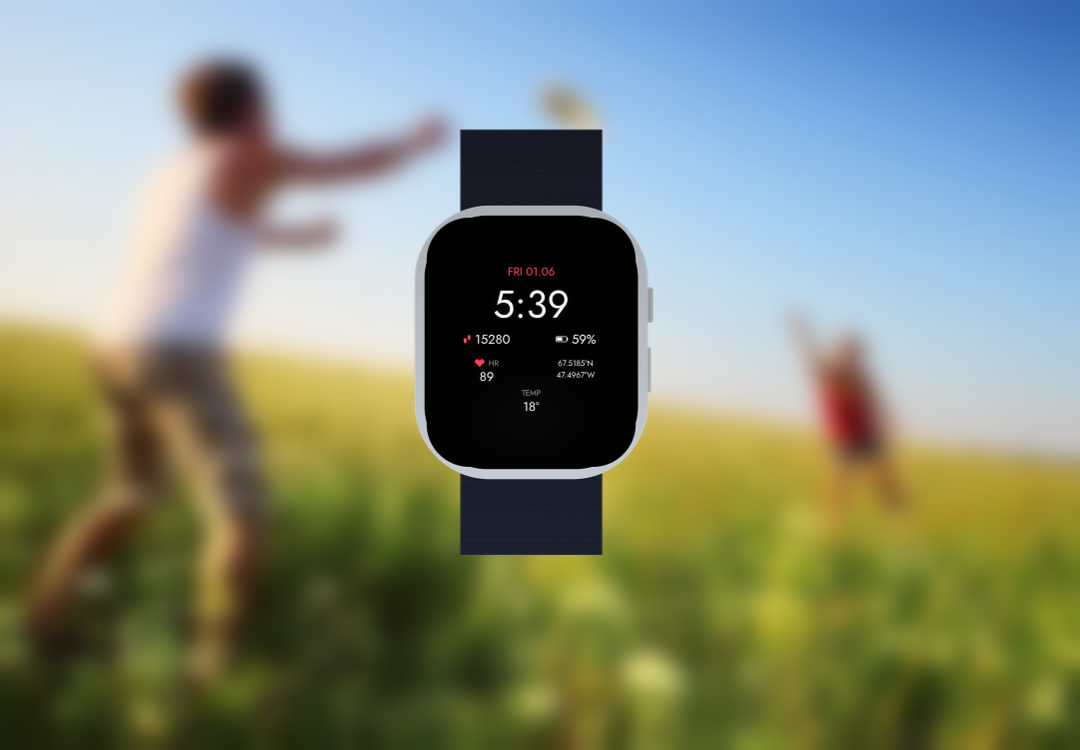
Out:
5,39
